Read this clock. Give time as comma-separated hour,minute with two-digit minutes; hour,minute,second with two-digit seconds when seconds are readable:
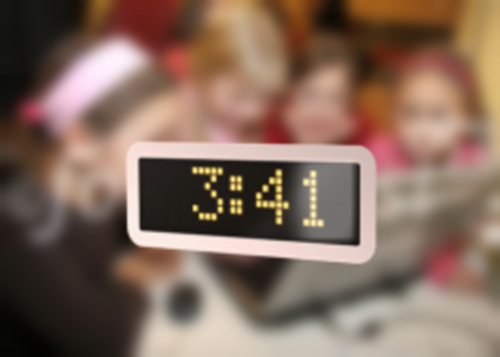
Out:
3,41
